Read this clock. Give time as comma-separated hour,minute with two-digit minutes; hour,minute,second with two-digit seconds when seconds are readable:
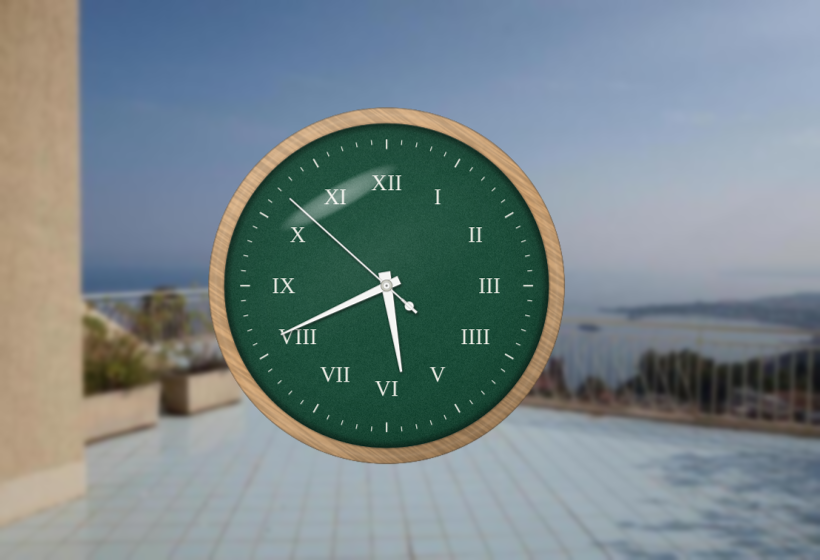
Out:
5,40,52
